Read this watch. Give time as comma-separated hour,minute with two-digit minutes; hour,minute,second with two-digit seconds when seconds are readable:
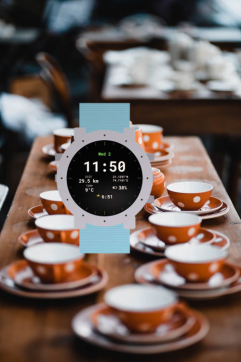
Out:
11,50
